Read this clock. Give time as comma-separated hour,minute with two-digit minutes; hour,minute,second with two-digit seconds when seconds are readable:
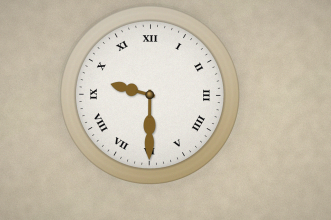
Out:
9,30
